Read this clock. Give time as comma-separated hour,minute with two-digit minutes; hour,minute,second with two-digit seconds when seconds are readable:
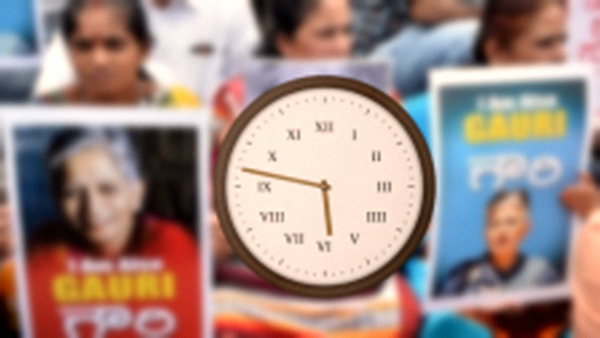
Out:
5,47
